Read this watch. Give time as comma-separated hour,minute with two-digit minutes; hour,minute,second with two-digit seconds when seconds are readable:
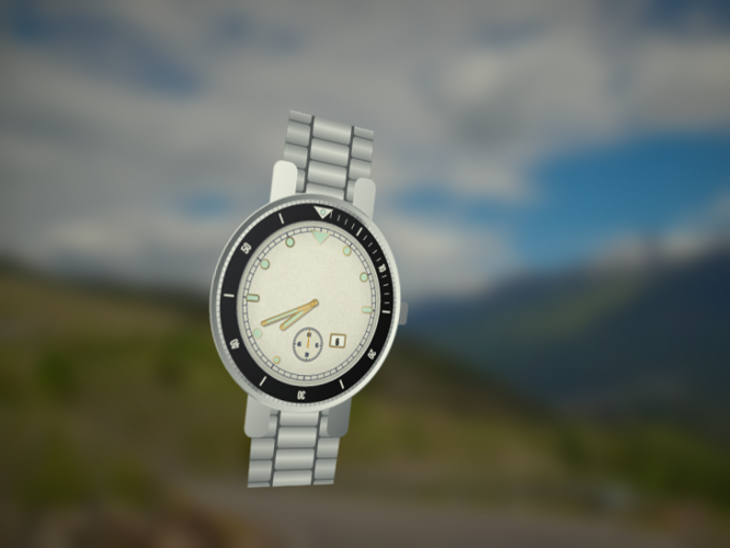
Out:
7,41
